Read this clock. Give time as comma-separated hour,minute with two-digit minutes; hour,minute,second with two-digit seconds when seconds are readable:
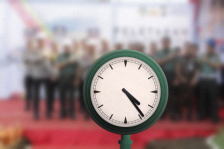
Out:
4,24
